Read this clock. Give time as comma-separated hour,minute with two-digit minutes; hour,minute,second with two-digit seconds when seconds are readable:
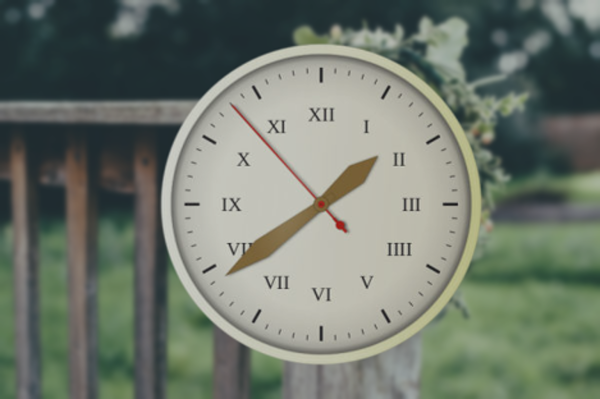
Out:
1,38,53
